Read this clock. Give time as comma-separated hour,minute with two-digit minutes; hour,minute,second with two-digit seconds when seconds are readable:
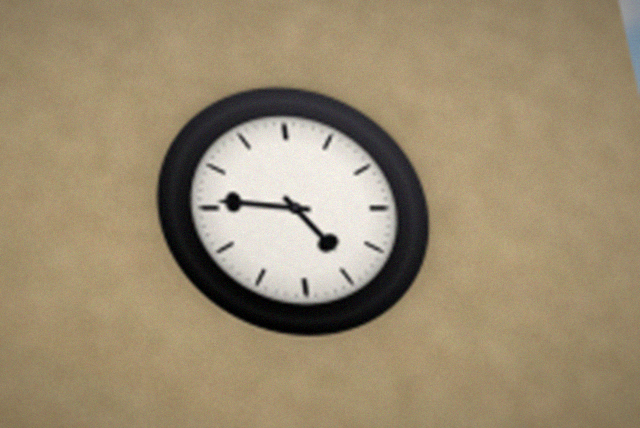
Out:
4,46
